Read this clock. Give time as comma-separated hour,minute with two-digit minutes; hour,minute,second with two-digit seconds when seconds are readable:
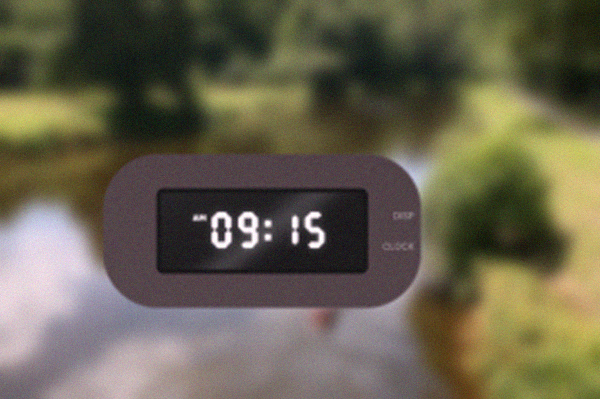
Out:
9,15
